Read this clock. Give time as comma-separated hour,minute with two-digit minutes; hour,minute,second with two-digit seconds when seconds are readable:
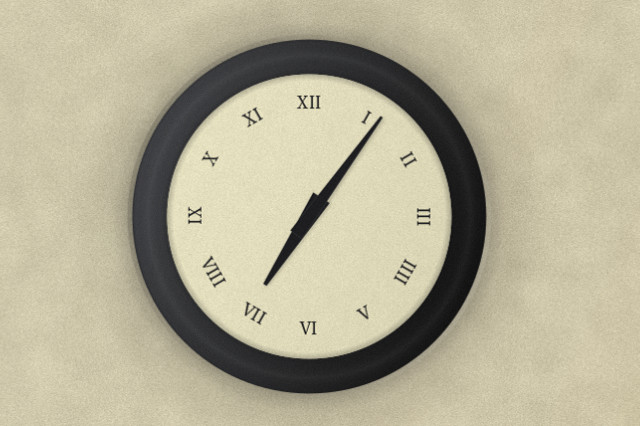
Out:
7,06
